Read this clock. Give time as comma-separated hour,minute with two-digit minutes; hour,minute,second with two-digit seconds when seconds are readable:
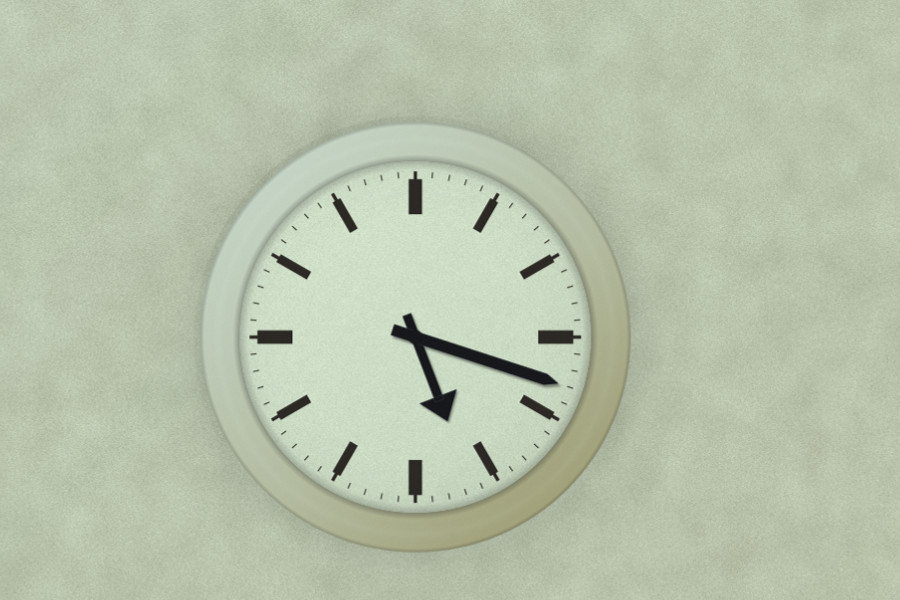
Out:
5,18
